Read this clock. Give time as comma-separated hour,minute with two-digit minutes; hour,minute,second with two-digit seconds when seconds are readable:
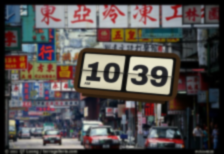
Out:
10,39
